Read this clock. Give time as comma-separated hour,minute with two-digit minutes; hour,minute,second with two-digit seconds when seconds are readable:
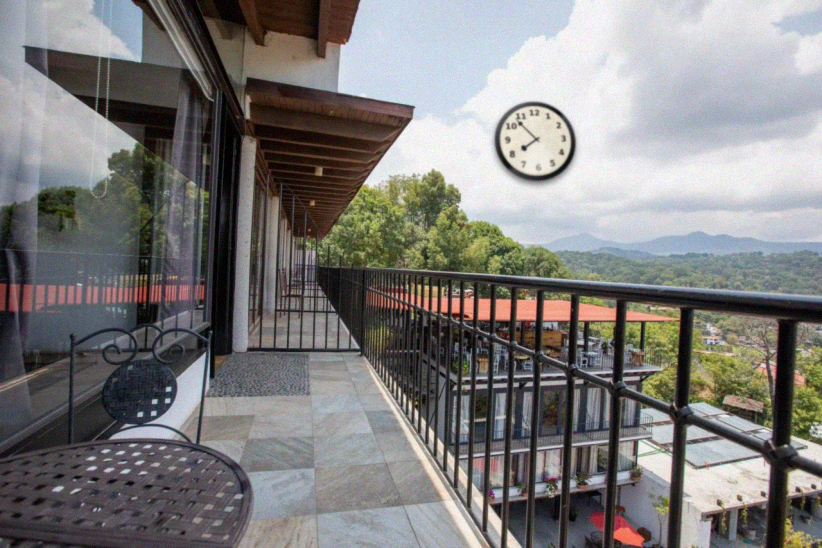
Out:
7,53
